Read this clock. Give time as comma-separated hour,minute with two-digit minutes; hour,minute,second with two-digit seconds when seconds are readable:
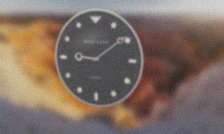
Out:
9,09
